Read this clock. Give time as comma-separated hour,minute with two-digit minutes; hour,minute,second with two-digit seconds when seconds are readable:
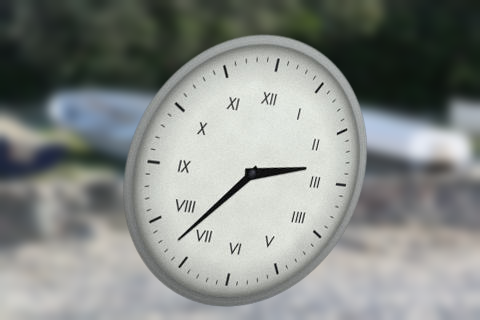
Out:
2,37
